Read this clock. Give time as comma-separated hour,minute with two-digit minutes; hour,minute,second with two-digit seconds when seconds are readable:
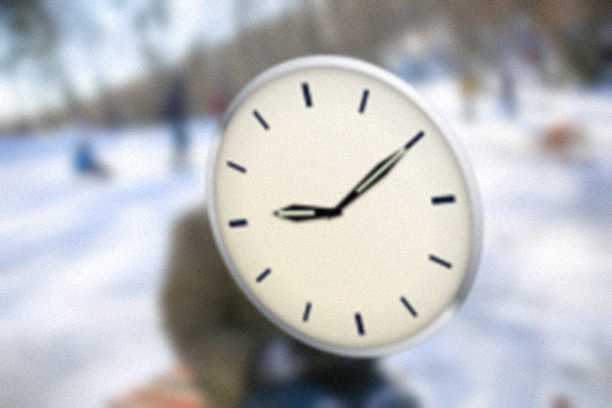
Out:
9,10
